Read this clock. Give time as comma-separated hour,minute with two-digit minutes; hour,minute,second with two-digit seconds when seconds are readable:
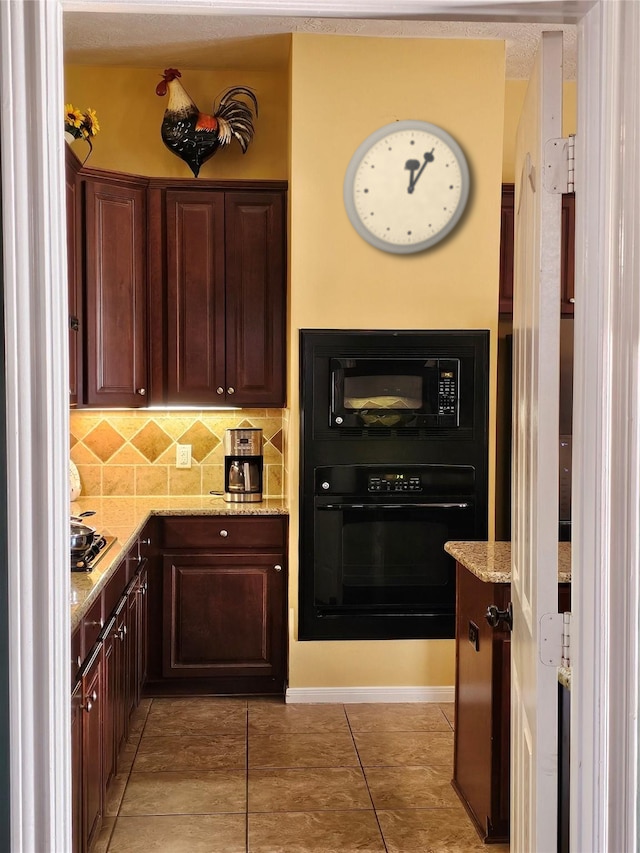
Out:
12,05
